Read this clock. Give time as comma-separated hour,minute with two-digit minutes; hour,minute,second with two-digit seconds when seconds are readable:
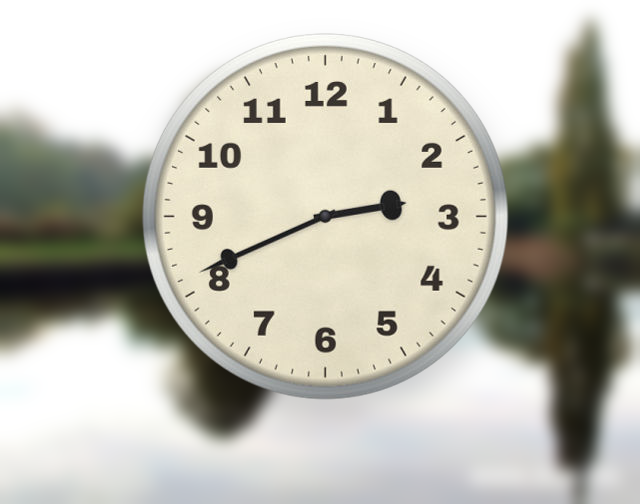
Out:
2,41
